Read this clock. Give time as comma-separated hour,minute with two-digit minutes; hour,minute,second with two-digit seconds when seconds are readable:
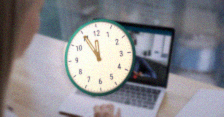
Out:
11,55
